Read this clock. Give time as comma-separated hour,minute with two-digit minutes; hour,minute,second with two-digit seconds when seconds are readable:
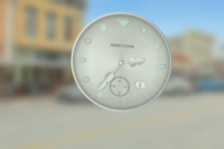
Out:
2,36
